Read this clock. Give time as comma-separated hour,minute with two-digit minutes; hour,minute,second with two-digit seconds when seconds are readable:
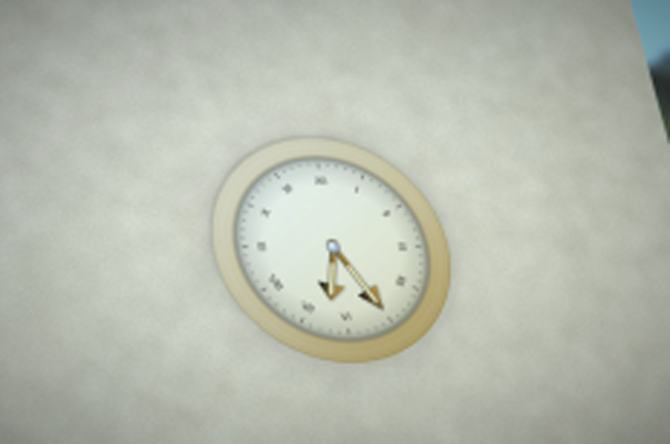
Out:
6,25
